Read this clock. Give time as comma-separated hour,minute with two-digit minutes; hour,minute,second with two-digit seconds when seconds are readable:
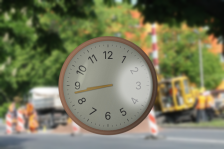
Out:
8,43
